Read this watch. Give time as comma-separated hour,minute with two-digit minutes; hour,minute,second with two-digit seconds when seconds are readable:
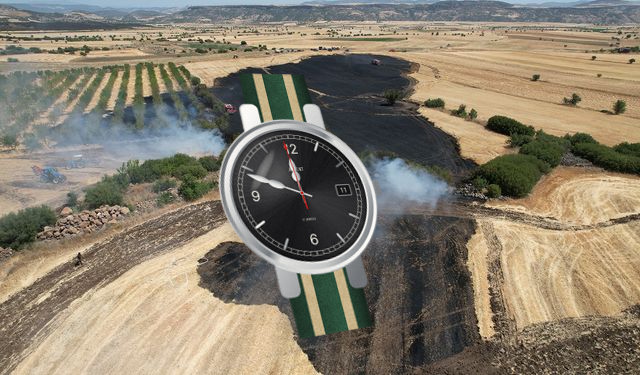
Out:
11,48,59
